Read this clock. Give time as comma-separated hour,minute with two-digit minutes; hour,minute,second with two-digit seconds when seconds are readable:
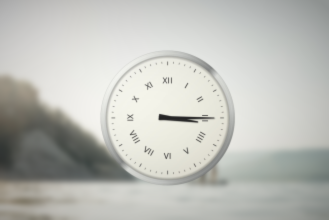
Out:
3,15
